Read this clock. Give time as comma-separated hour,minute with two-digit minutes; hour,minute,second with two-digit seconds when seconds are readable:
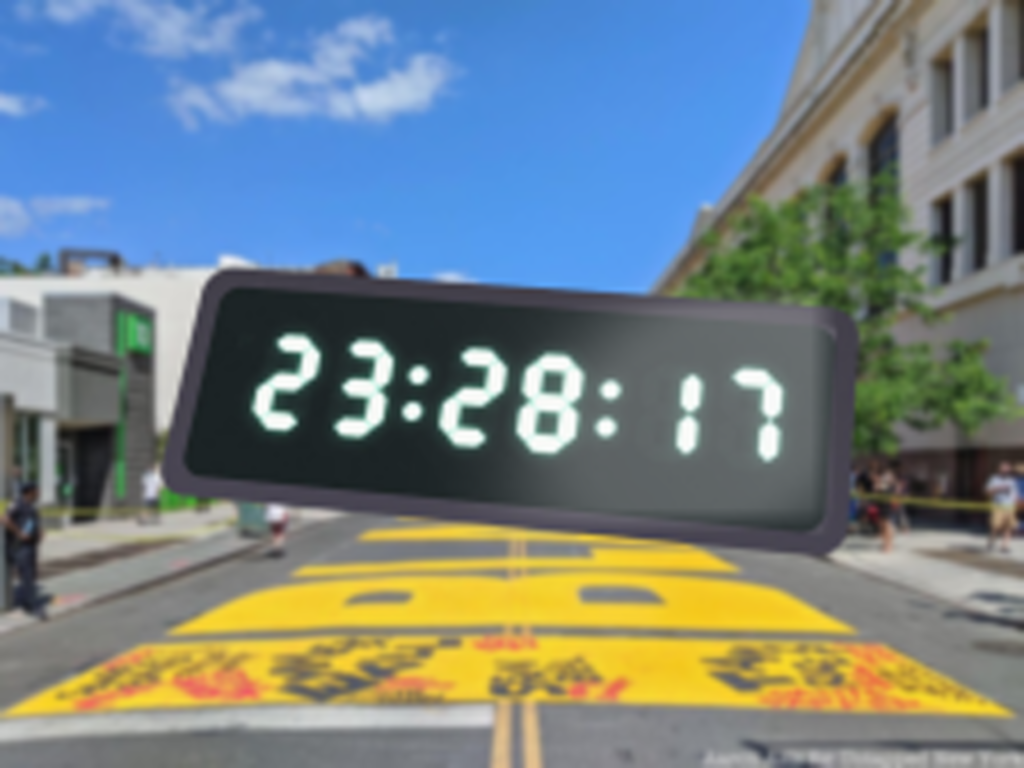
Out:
23,28,17
